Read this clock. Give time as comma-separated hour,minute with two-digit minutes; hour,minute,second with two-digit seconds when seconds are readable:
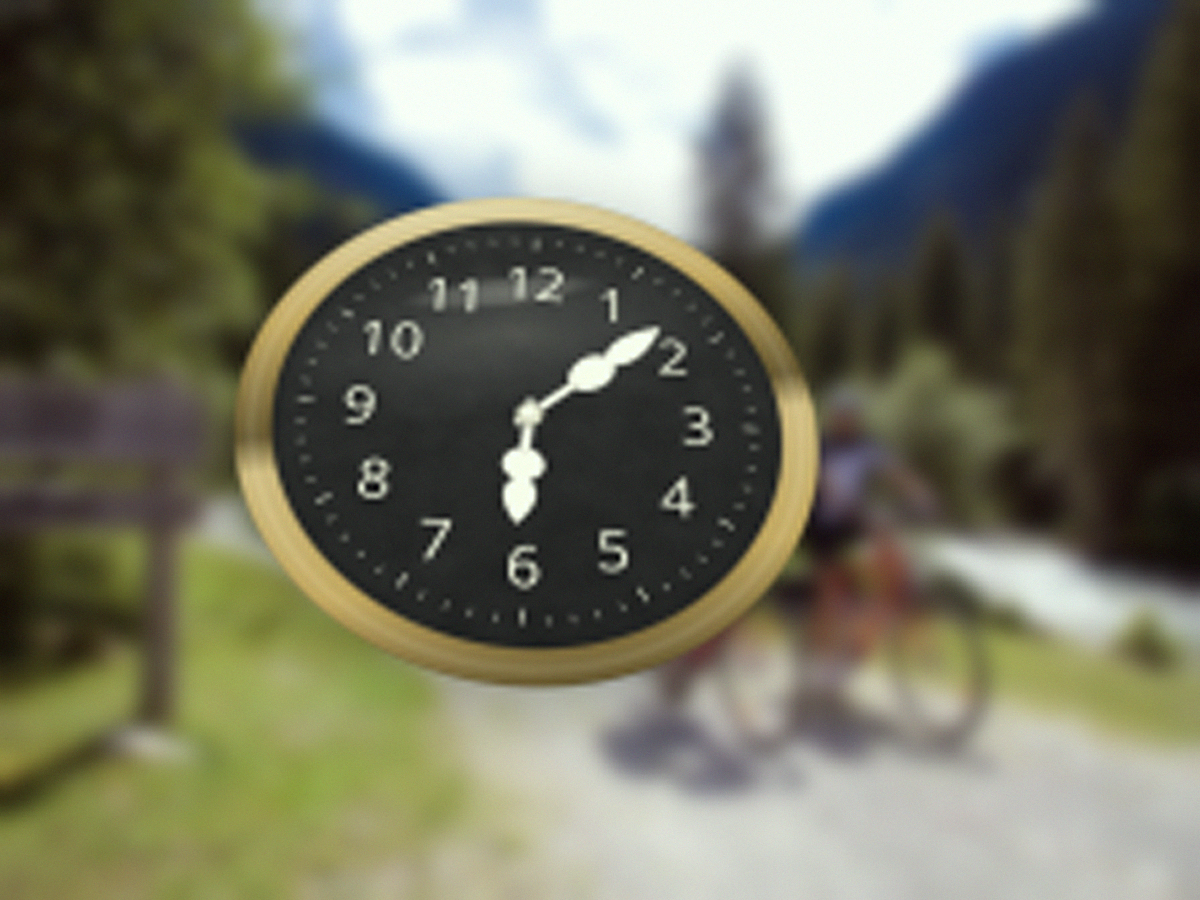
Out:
6,08
